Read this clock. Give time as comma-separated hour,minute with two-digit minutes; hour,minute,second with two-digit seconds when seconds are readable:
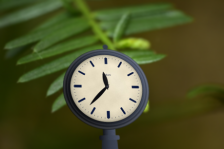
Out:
11,37
